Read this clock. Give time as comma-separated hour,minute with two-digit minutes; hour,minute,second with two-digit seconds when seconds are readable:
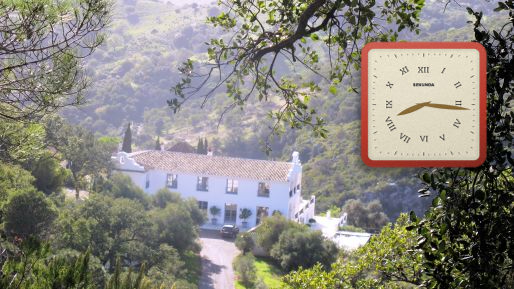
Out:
8,16
